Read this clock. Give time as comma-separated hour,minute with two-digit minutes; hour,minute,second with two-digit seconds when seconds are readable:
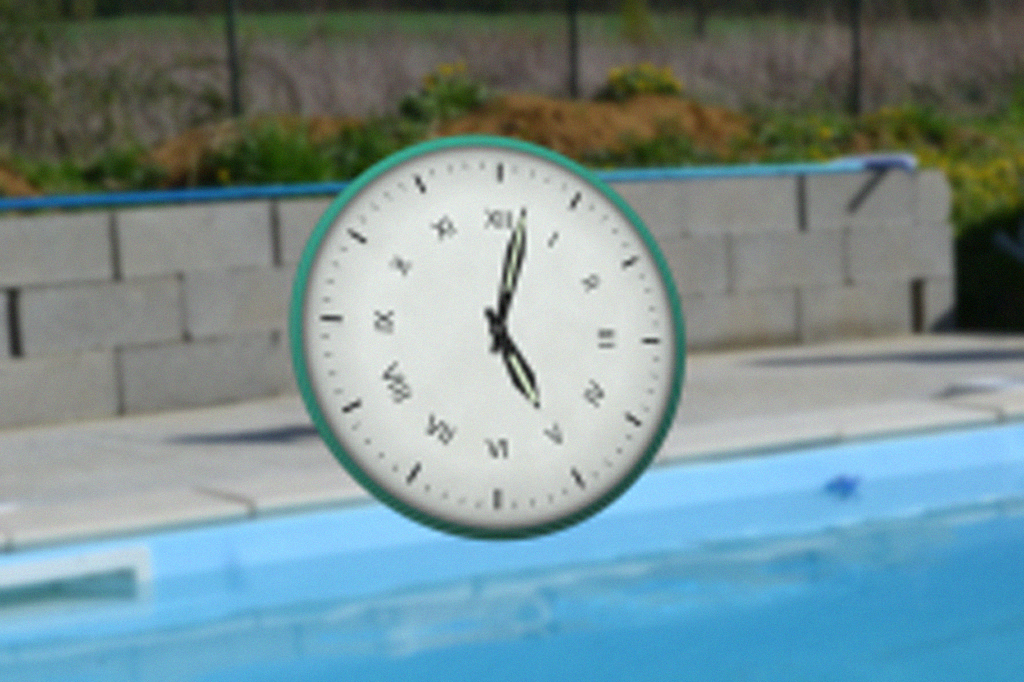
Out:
5,02
